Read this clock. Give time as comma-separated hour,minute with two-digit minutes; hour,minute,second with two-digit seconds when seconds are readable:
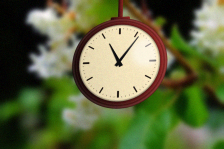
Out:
11,06
